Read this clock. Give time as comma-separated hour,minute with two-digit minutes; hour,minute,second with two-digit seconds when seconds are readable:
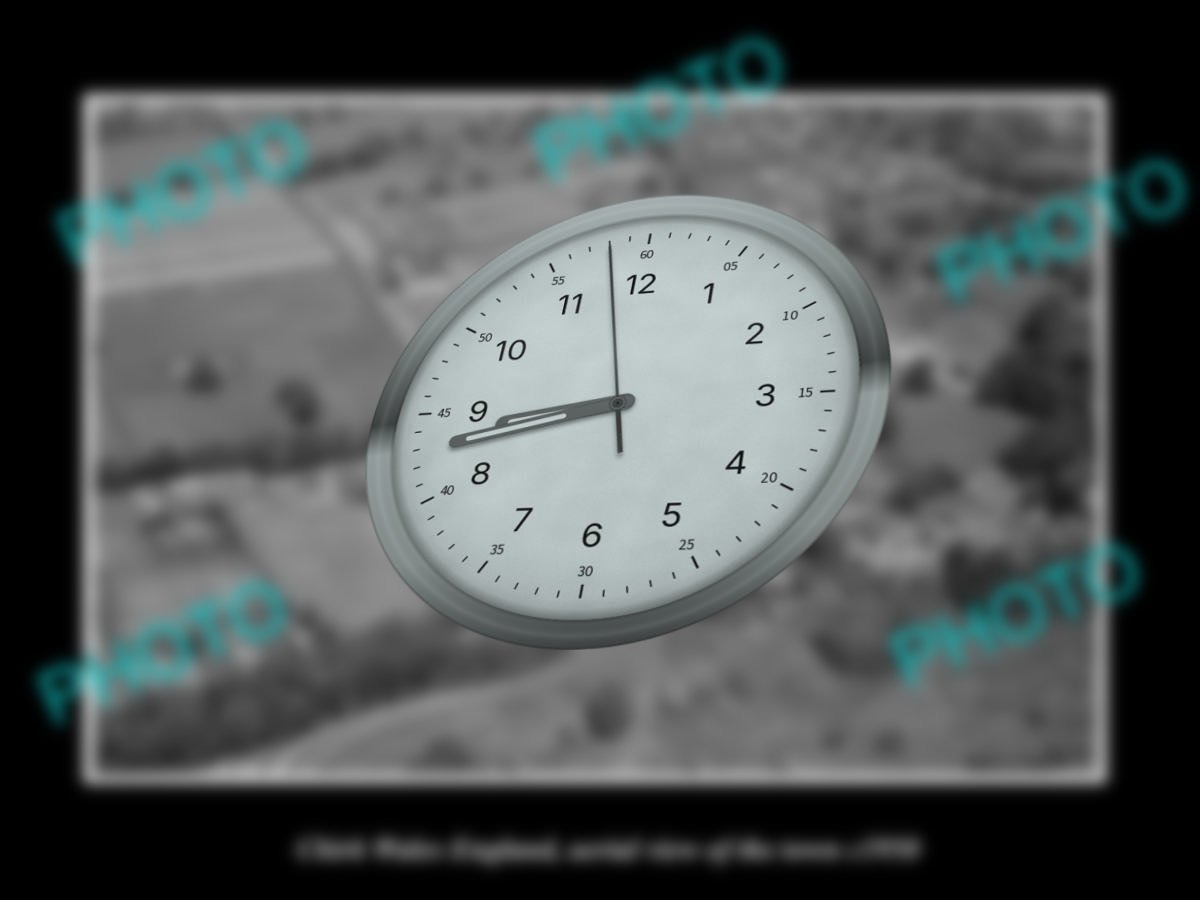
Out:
8,42,58
